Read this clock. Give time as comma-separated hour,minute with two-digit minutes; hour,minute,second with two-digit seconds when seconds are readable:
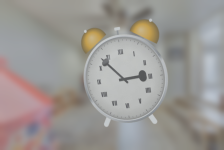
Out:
2,53
